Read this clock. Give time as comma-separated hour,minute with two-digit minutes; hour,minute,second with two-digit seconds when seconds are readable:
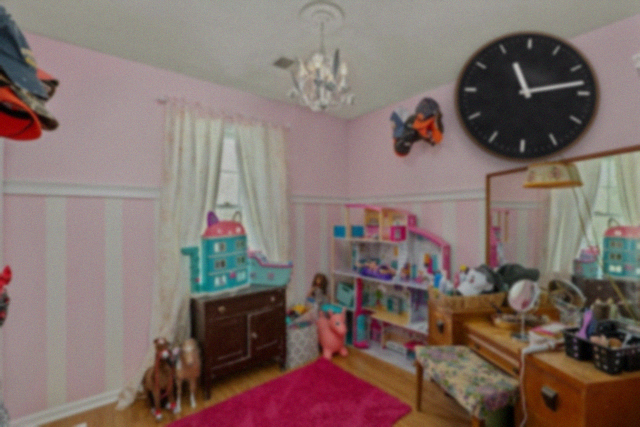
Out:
11,13
